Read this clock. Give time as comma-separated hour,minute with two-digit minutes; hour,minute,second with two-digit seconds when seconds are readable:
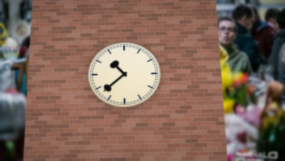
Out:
10,38
